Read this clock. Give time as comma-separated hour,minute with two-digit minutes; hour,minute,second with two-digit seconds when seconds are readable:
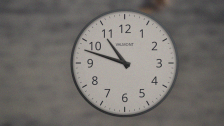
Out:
10,48
